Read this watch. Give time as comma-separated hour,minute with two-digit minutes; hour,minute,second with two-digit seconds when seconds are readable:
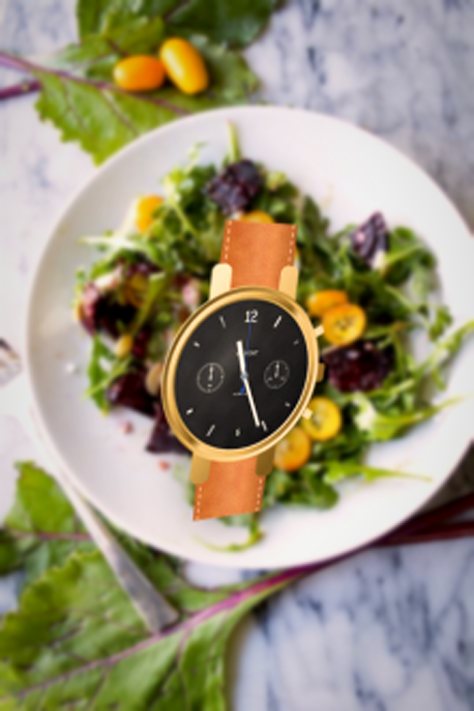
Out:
11,26
